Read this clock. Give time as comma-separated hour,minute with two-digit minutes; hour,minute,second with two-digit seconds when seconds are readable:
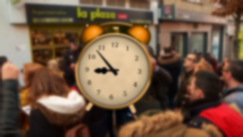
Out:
8,53
